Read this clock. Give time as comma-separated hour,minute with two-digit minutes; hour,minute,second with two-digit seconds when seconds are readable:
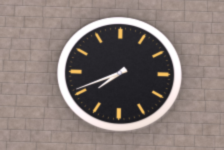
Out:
7,41
